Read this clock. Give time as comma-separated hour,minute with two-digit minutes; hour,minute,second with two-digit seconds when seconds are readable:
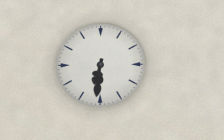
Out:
6,31
